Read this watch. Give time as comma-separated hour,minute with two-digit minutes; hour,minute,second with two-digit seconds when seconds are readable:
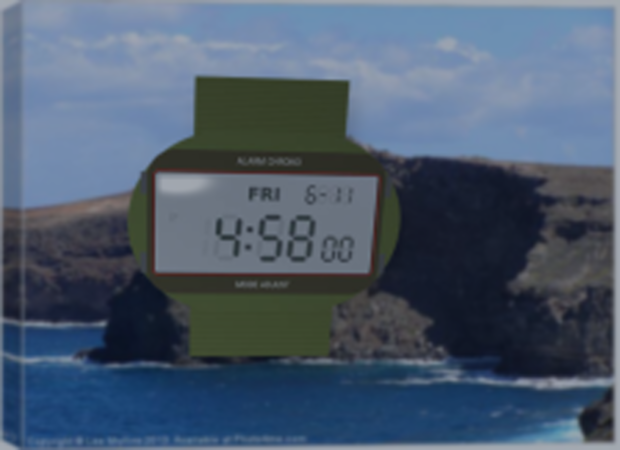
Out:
4,58,00
